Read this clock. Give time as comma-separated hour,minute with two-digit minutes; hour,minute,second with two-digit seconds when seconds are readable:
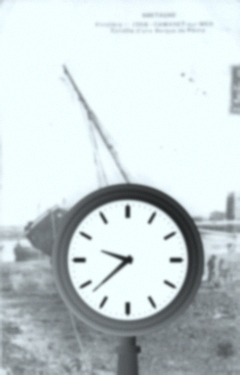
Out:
9,38
